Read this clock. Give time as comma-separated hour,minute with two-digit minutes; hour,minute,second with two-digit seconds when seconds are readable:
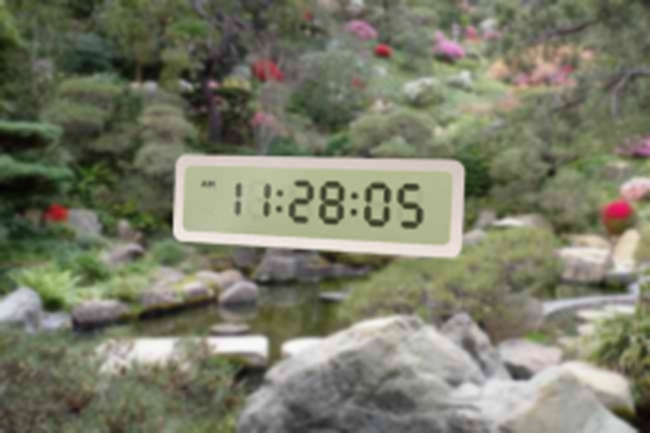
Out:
11,28,05
